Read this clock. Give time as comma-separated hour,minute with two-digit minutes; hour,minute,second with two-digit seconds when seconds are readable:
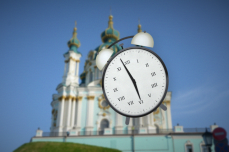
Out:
5,58
